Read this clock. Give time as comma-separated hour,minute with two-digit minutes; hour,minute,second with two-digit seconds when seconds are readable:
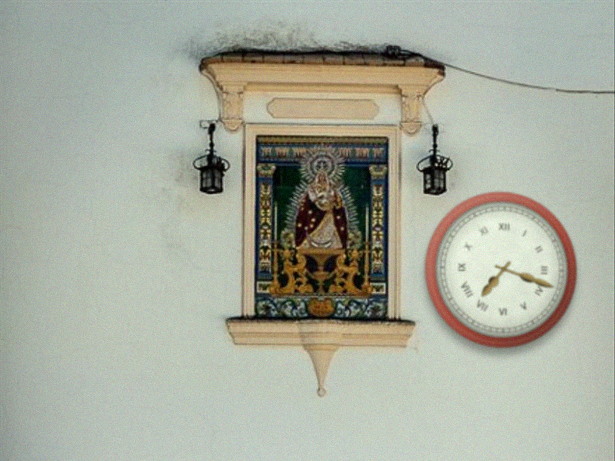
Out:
7,18
